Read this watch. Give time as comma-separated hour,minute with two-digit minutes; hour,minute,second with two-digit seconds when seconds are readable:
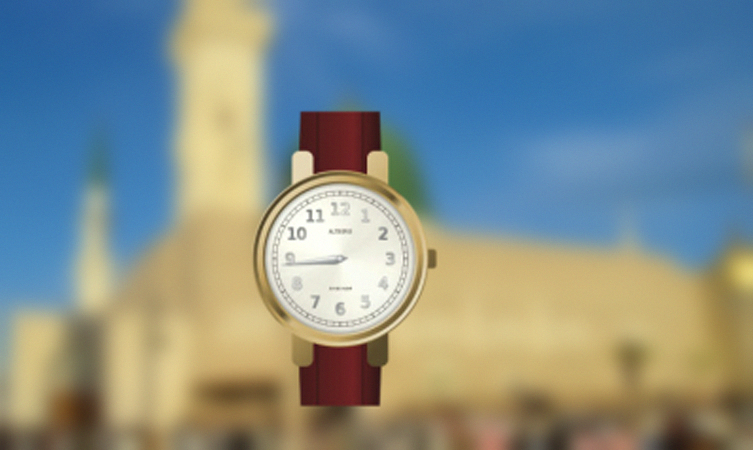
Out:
8,44
